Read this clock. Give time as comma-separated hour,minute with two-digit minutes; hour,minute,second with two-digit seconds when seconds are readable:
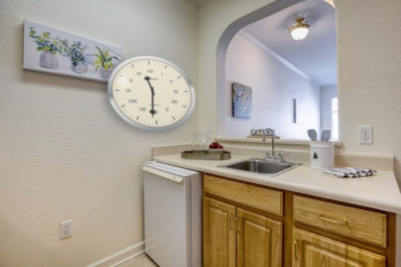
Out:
11,31
